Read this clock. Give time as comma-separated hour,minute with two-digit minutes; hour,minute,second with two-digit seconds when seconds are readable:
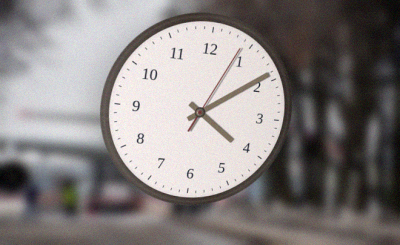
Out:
4,09,04
